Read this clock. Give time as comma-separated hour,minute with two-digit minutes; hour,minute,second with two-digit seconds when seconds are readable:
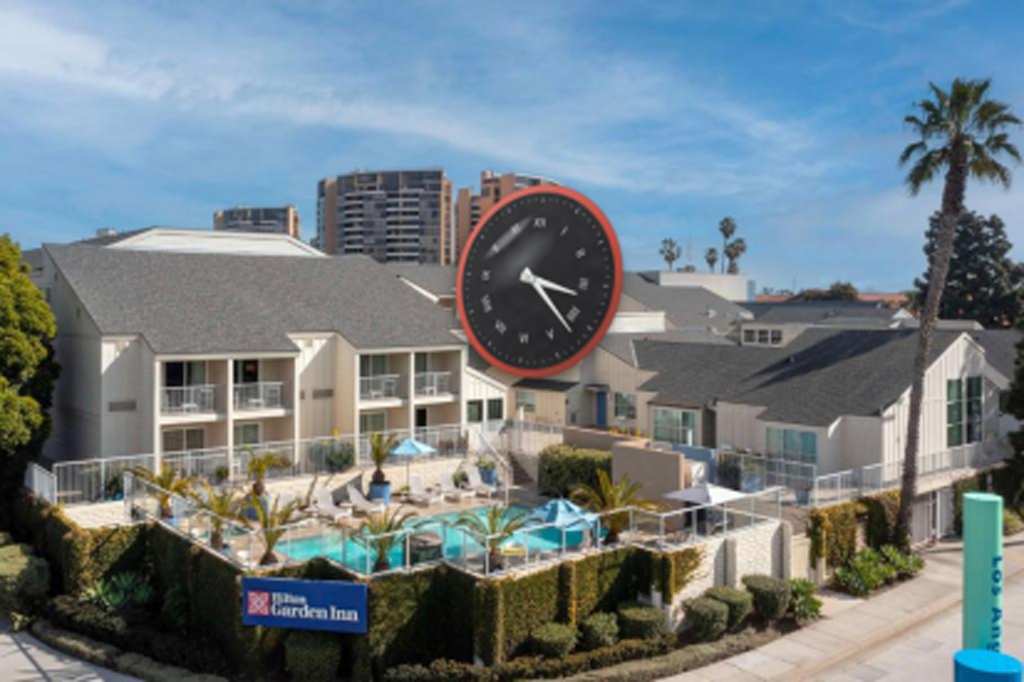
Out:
3,22
